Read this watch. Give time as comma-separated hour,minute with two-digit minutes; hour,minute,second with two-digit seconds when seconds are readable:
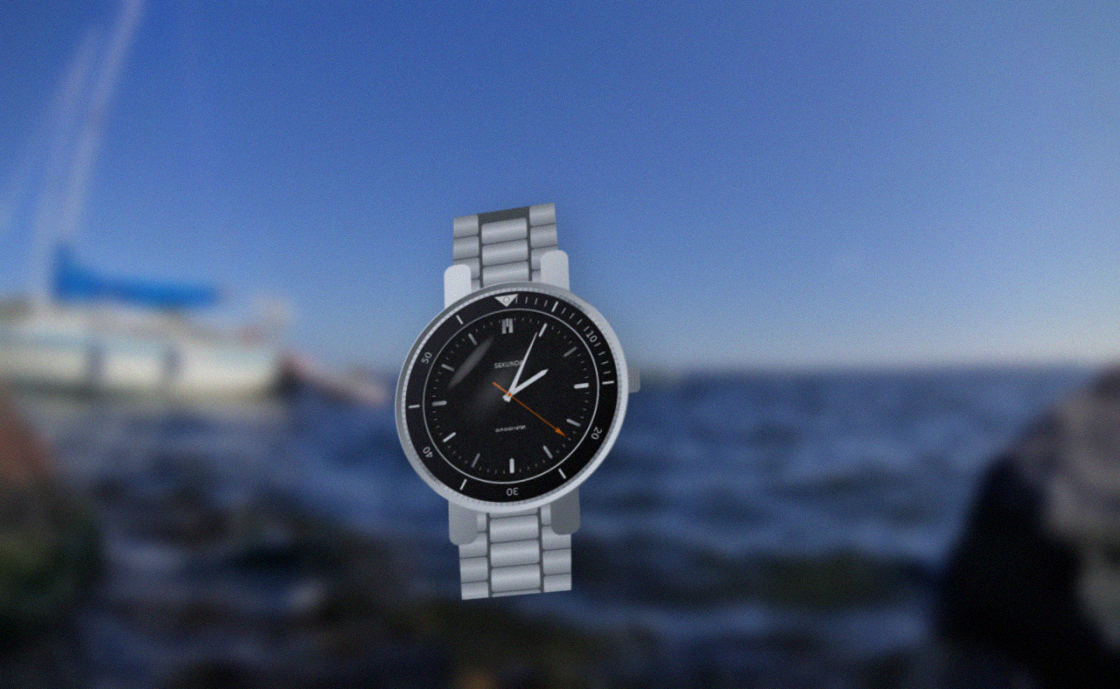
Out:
2,04,22
